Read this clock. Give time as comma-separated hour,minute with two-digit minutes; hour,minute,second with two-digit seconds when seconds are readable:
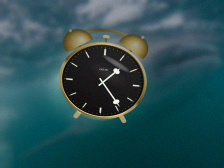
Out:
1,24
